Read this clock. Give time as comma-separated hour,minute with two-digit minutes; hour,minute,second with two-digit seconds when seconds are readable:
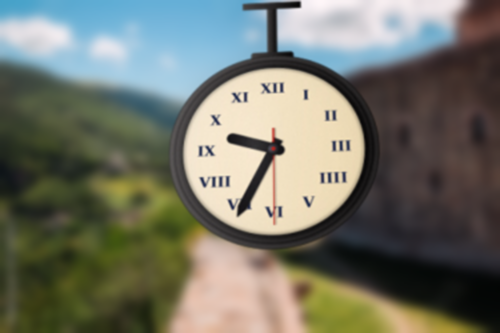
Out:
9,34,30
